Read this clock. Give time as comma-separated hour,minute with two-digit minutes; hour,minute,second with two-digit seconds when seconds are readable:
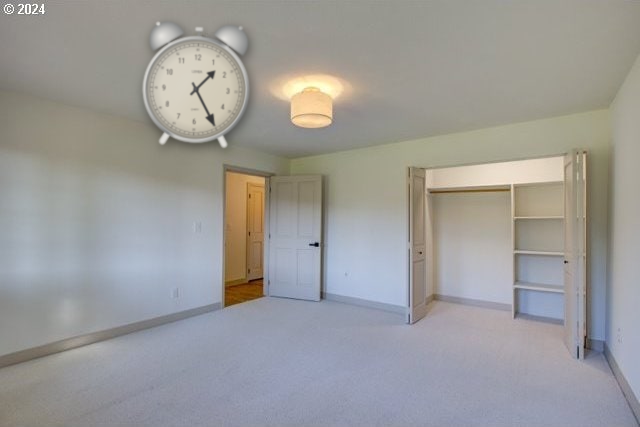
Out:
1,25
